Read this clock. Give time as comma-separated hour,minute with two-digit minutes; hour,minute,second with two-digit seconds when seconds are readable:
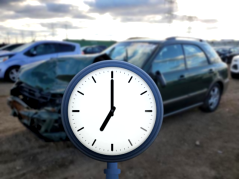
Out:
7,00
